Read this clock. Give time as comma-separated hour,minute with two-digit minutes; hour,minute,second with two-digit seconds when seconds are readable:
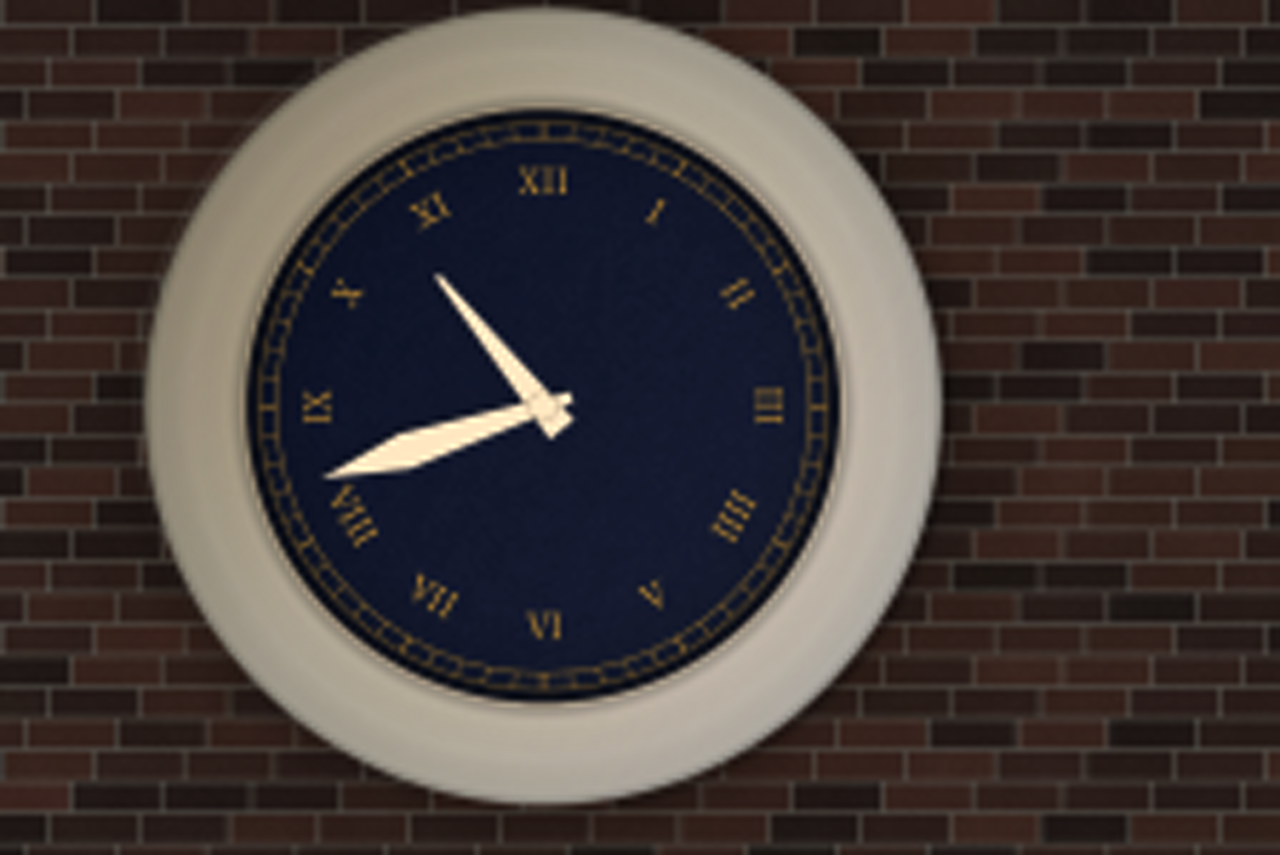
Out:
10,42
